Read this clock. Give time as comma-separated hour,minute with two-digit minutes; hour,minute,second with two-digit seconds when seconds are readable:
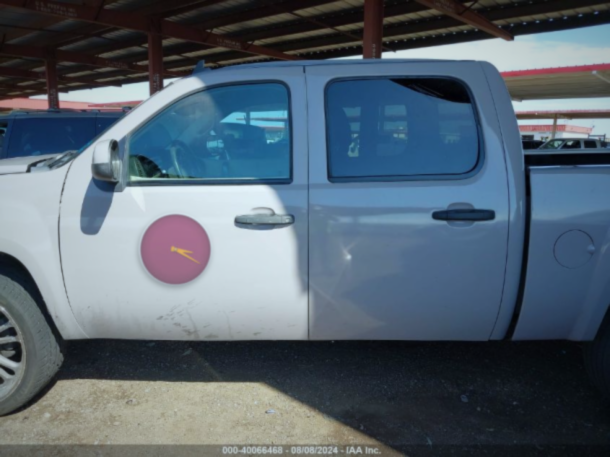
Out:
3,20
